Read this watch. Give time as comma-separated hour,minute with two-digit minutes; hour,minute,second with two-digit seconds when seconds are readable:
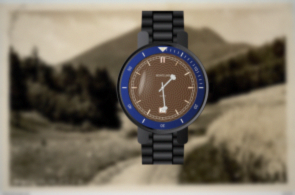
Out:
1,29
